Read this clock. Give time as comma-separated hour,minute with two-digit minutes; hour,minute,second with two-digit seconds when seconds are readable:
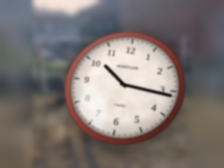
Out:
10,16
